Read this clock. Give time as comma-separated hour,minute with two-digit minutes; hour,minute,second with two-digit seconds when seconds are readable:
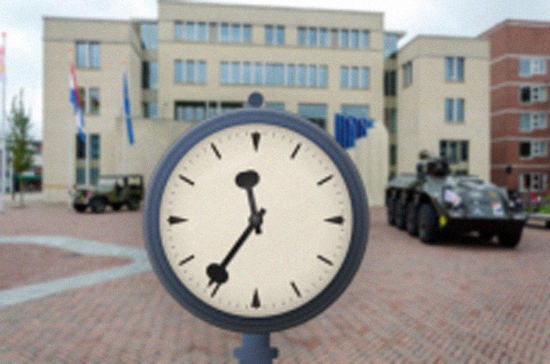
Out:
11,36
